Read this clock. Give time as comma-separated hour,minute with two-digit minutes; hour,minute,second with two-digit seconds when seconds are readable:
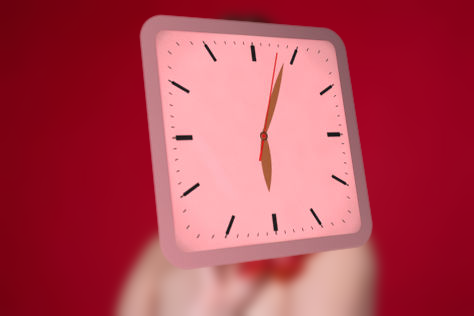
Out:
6,04,03
